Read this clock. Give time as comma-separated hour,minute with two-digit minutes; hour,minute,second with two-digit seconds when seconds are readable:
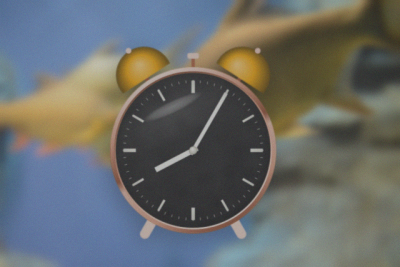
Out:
8,05
